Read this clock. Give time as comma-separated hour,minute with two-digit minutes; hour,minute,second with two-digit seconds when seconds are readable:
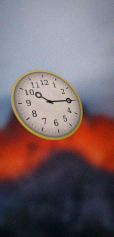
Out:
10,15
